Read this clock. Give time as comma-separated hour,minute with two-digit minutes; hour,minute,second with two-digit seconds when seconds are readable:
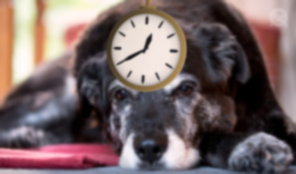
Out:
12,40
